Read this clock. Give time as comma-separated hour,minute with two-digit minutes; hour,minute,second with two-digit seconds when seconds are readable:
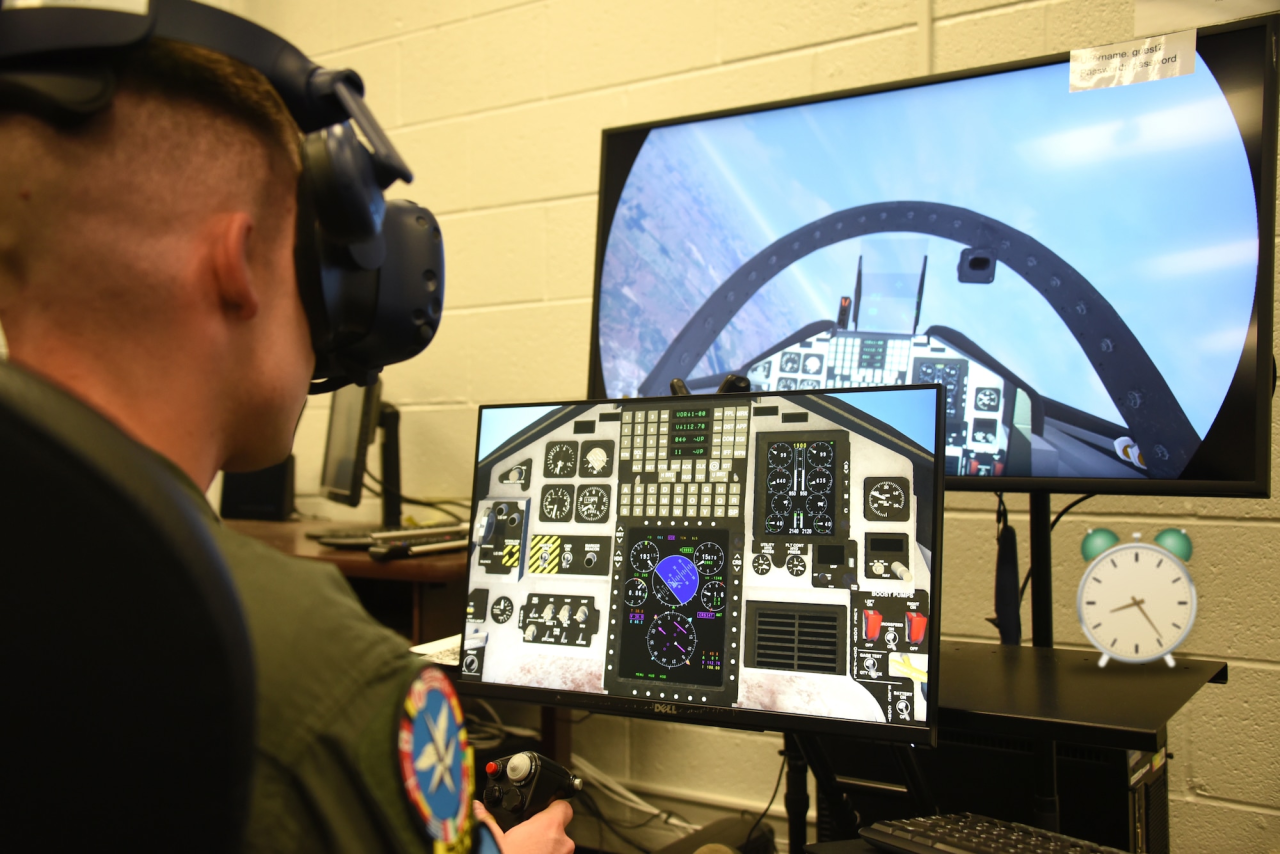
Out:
8,24
